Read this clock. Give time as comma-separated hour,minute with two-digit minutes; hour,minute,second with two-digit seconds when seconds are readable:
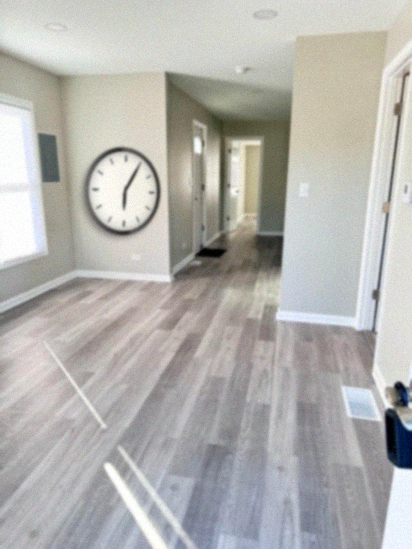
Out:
6,05
